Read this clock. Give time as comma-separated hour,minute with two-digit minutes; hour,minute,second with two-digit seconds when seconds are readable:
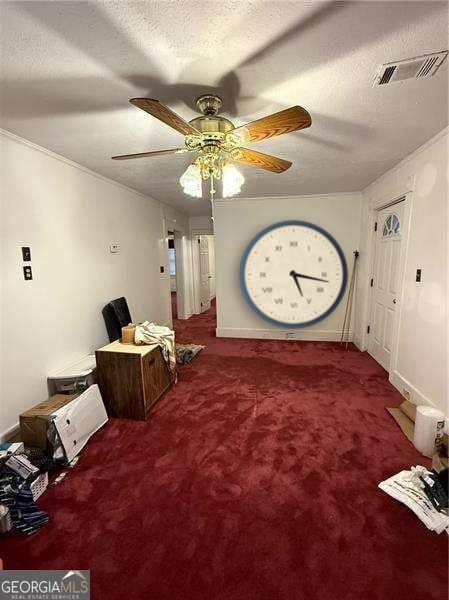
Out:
5,17
